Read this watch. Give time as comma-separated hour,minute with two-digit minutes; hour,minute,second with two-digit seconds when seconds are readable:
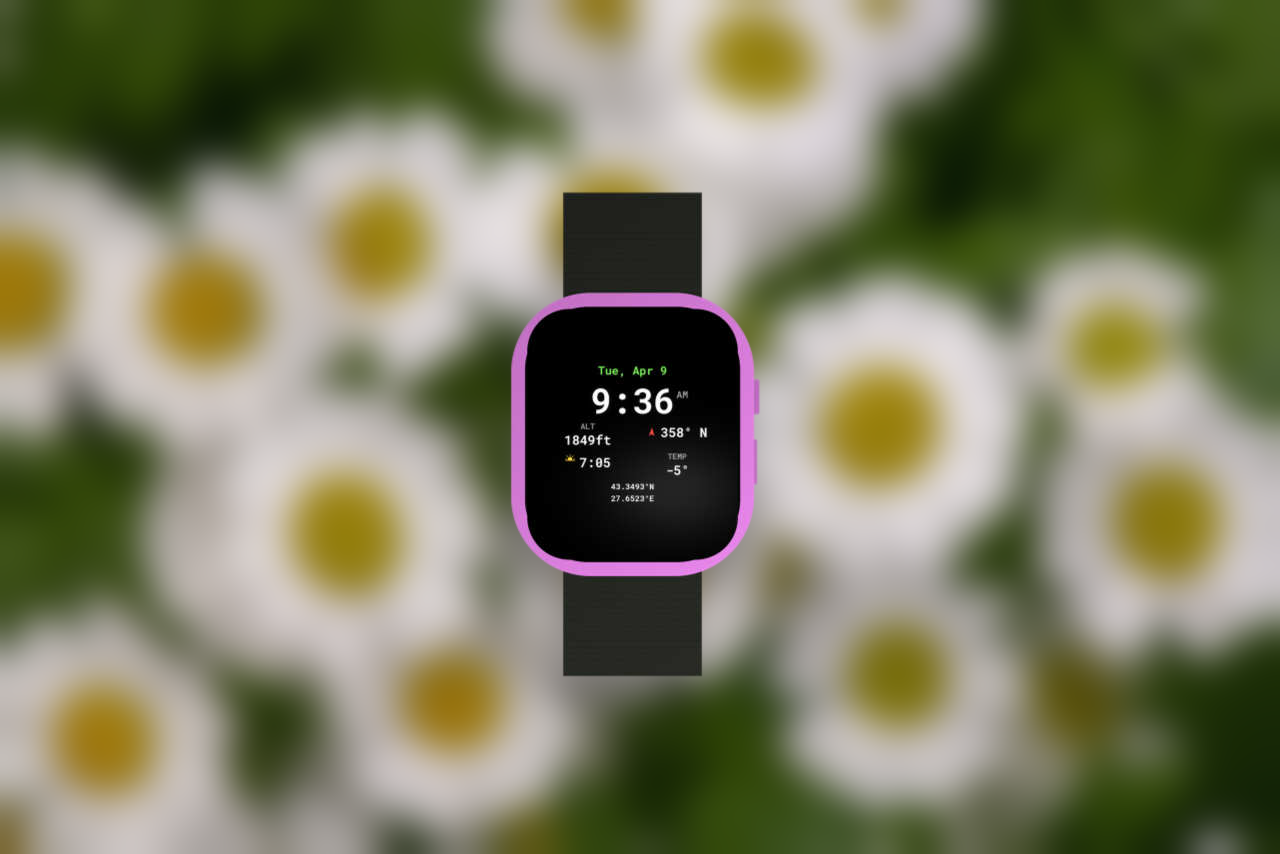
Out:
9,36
